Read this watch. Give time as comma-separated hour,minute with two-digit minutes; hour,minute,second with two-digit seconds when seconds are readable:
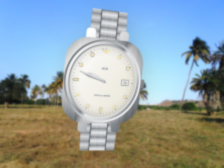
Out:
9,48
